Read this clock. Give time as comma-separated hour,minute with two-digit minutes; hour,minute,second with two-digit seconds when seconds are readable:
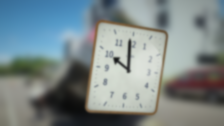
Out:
9,59
